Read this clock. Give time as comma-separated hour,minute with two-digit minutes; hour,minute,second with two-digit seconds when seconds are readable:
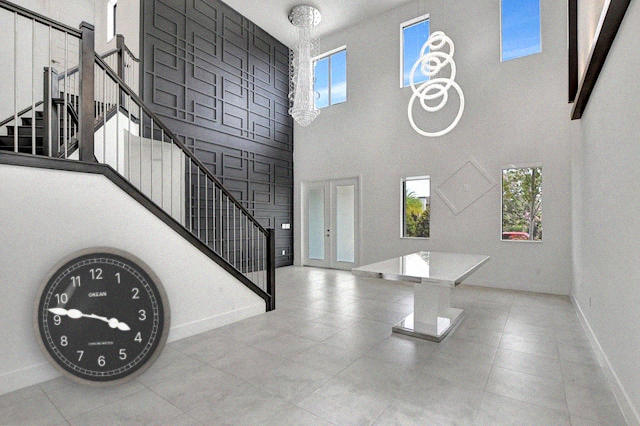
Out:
3,47
